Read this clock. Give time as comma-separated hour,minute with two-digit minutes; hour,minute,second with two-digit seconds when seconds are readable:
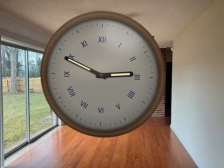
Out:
2,49
